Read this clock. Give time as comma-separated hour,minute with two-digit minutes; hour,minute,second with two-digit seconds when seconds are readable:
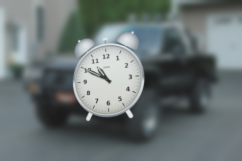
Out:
10,50
